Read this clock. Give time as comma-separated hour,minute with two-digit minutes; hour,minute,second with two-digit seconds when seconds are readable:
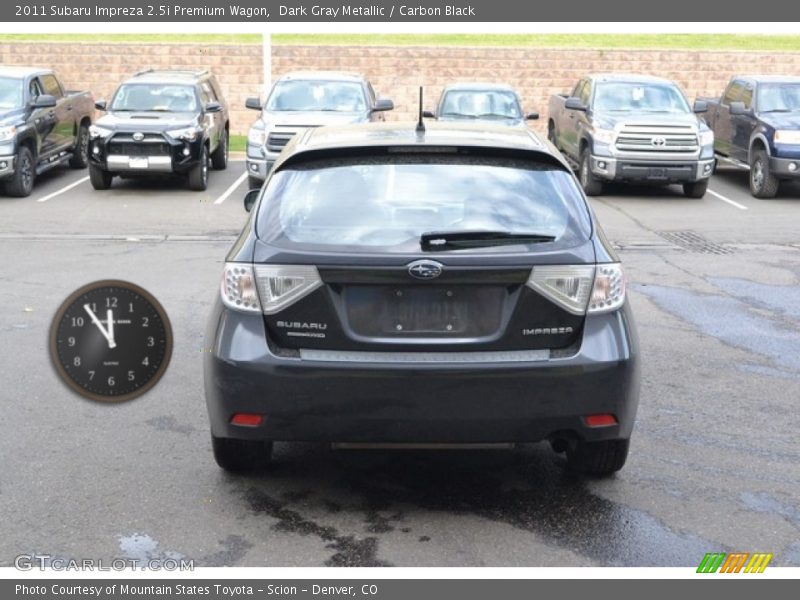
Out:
11,54
